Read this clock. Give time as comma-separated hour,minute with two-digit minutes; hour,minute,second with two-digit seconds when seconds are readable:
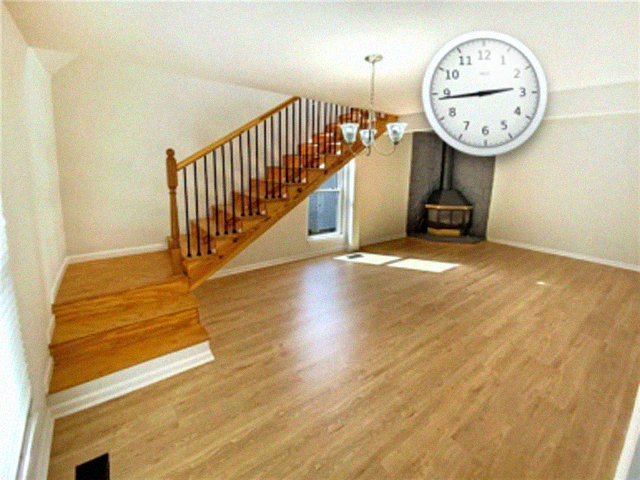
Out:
2,44
